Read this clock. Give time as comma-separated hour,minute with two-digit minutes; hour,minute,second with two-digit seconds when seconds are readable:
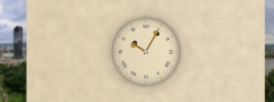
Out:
10,05
